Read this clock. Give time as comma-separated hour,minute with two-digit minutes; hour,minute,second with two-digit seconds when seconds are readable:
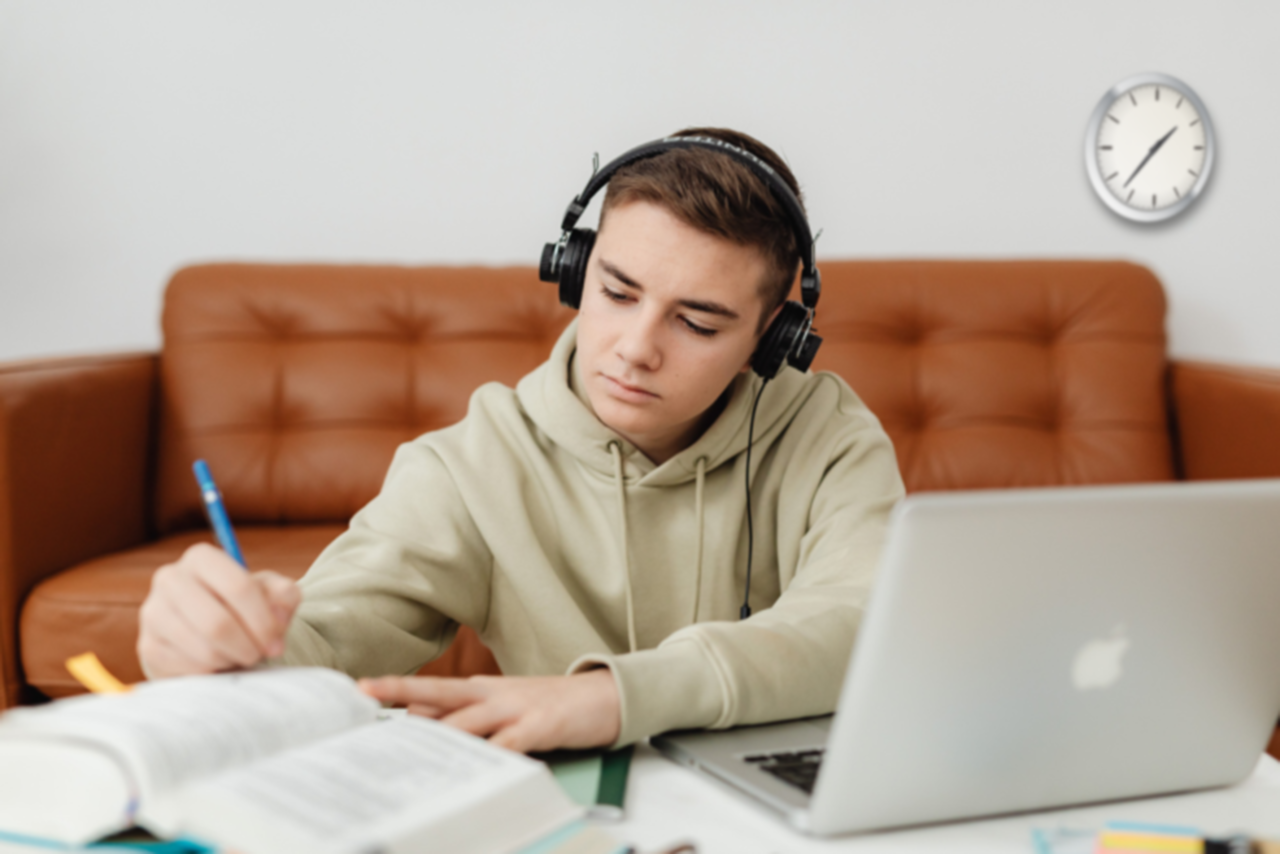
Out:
1,37
